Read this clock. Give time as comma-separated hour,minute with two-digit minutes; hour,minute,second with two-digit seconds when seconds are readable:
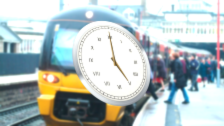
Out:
5,00
